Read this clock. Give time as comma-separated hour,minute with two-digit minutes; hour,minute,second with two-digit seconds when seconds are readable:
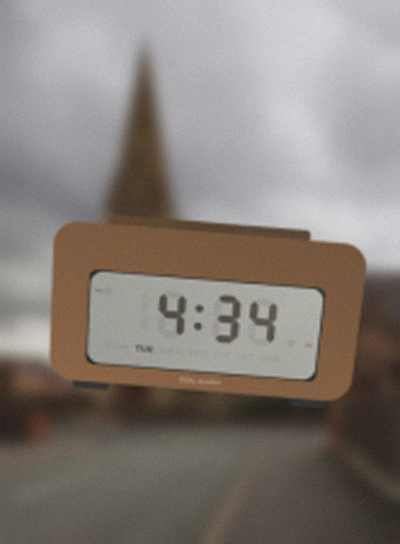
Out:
4,34
